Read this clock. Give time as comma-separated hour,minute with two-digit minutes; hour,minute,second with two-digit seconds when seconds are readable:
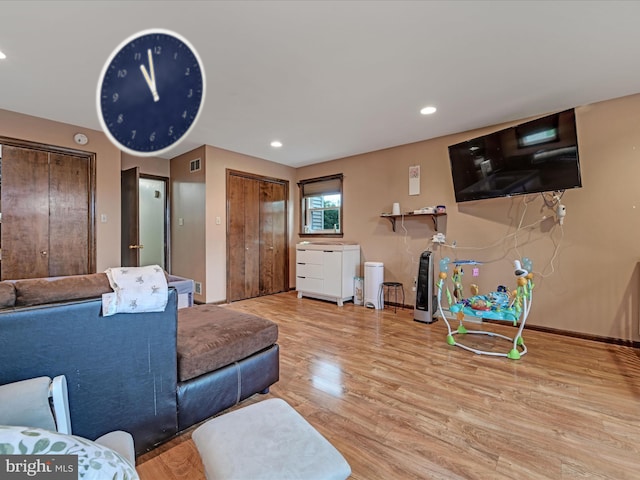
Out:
10,58
